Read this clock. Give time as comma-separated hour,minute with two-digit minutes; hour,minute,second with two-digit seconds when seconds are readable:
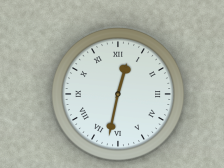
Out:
12,32
